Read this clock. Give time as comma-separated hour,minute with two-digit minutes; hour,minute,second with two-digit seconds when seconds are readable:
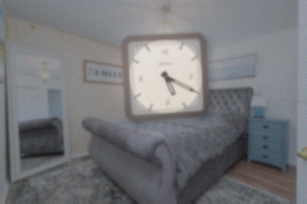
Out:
5,20
